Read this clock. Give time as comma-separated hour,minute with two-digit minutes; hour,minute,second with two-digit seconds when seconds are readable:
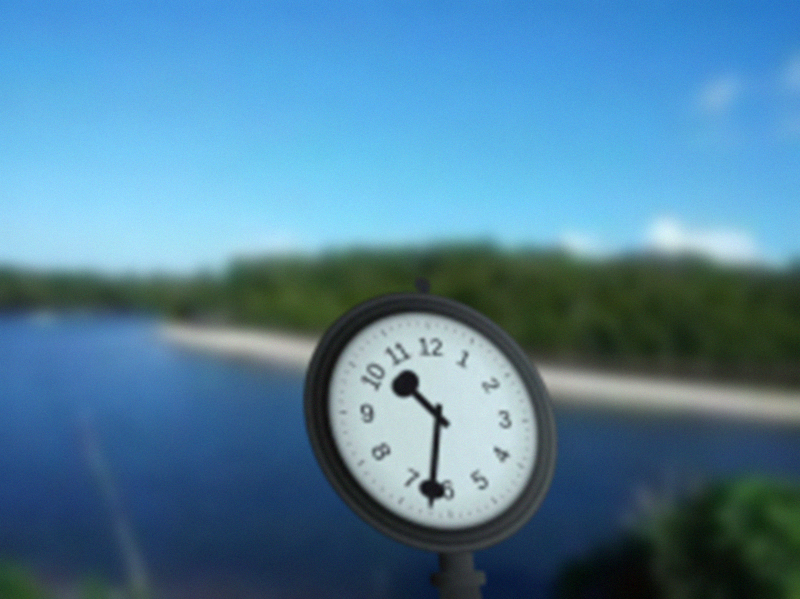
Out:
10,32
